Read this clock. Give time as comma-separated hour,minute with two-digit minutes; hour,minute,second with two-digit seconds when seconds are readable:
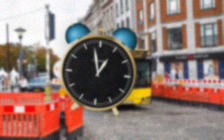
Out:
12,58
